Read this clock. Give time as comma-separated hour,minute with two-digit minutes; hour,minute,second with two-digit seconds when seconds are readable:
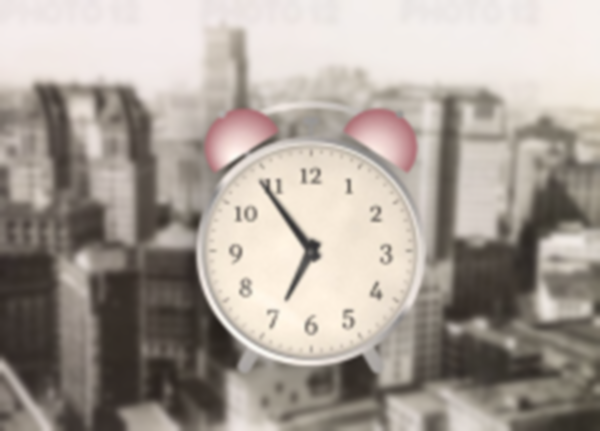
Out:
6,54
